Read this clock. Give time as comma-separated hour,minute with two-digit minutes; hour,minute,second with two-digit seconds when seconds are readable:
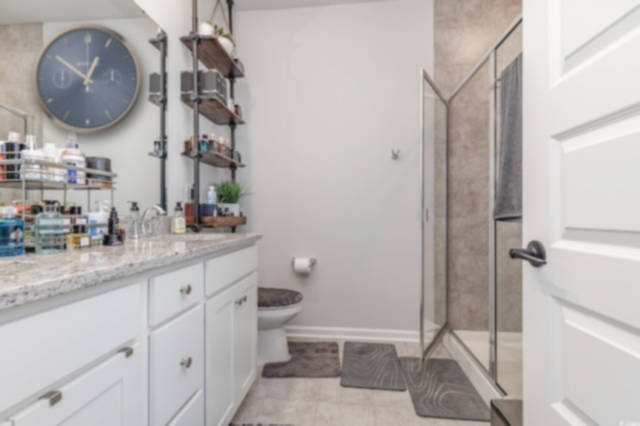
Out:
12,51
